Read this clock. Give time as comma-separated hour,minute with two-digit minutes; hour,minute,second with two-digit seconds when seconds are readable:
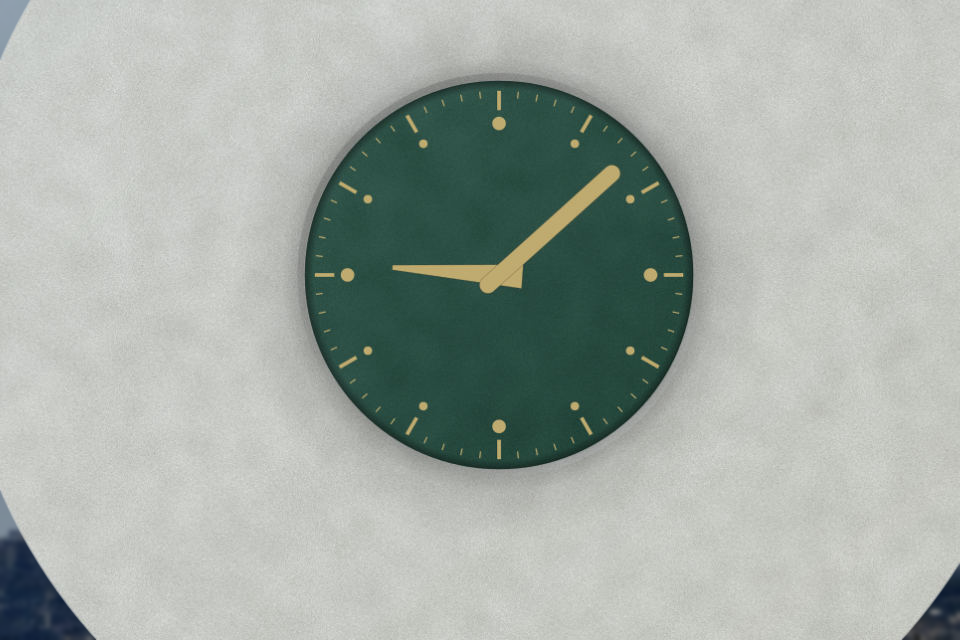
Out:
9,08
